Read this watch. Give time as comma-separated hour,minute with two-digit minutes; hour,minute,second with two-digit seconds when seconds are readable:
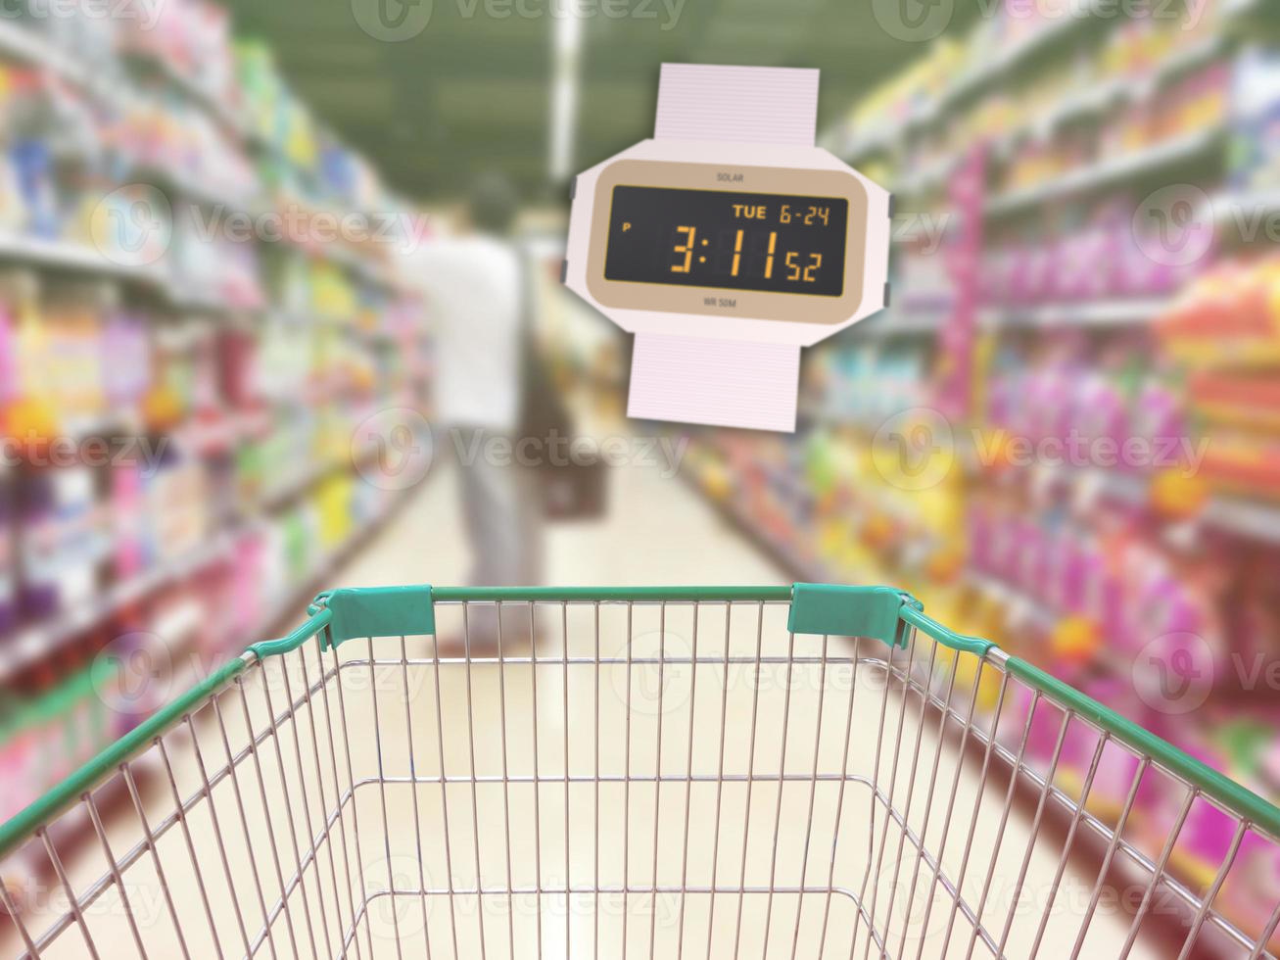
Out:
3,11,52
